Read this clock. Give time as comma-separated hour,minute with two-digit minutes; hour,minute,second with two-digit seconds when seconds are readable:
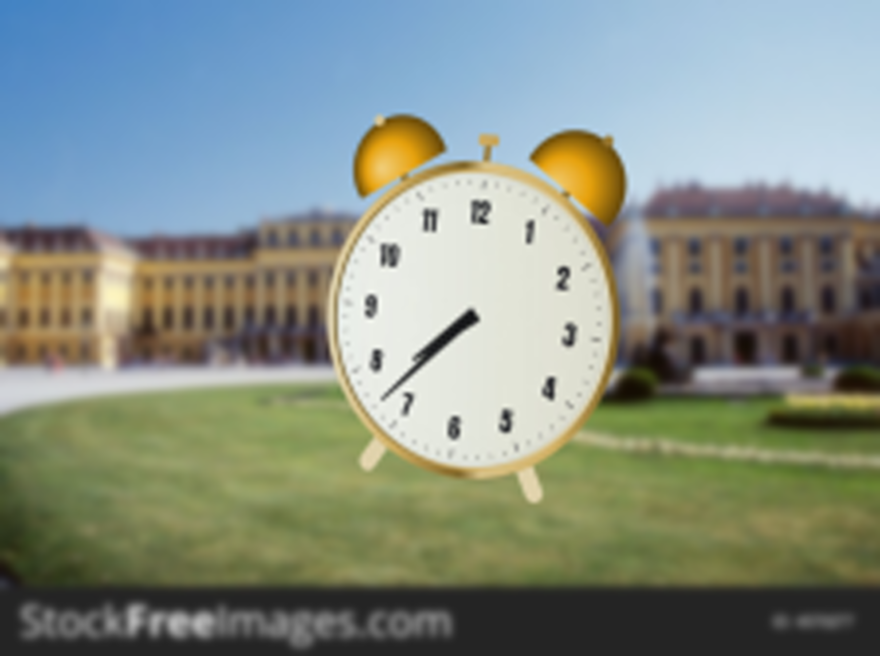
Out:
7,37
